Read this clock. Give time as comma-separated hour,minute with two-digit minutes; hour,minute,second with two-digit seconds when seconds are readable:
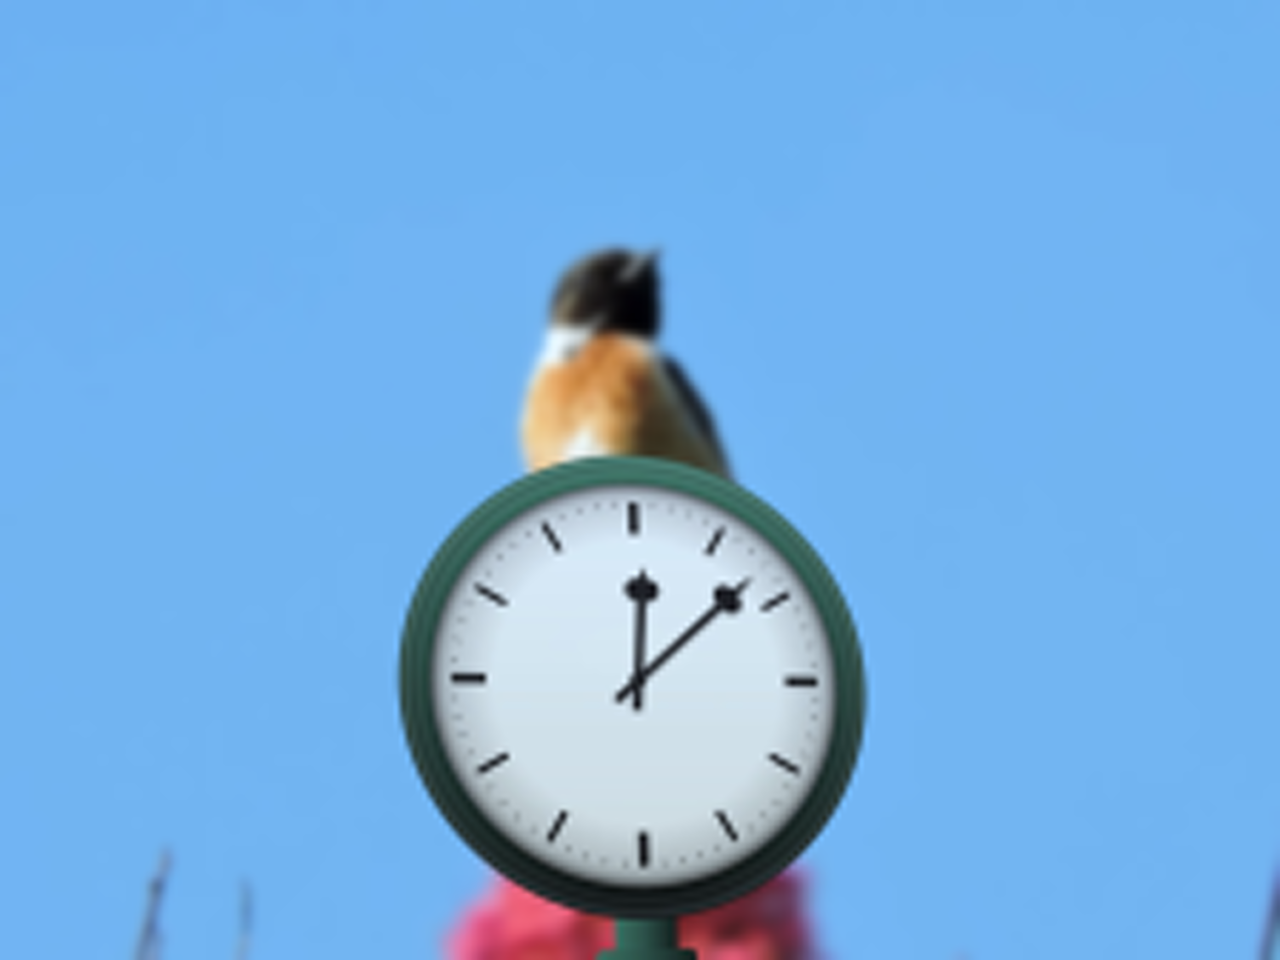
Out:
12,08
